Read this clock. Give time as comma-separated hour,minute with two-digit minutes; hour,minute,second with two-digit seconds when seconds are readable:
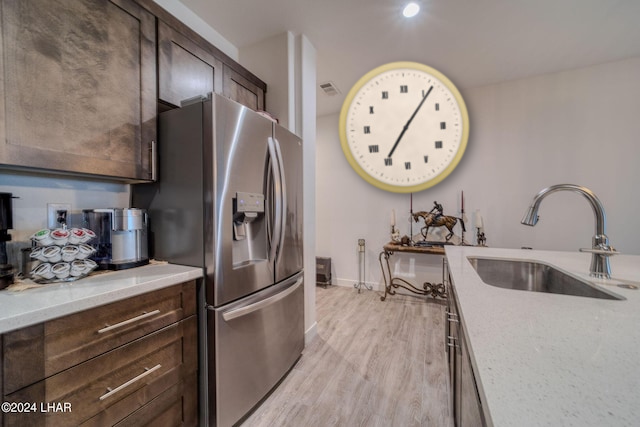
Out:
7,06
